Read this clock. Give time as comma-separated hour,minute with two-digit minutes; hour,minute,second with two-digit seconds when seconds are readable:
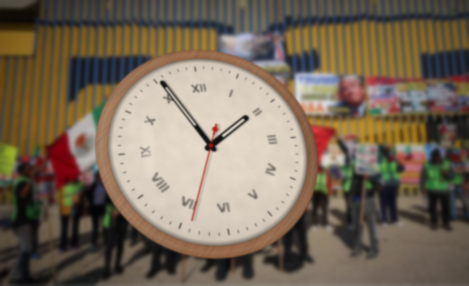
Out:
1,55,34
